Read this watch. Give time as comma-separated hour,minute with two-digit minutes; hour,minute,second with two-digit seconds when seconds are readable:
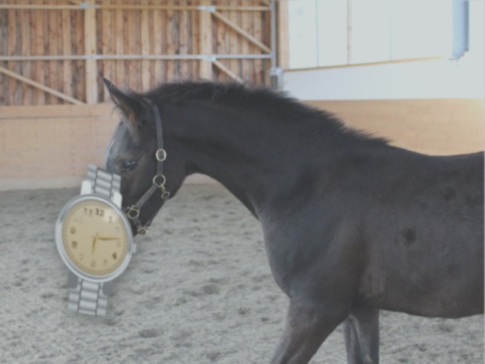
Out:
6,13
